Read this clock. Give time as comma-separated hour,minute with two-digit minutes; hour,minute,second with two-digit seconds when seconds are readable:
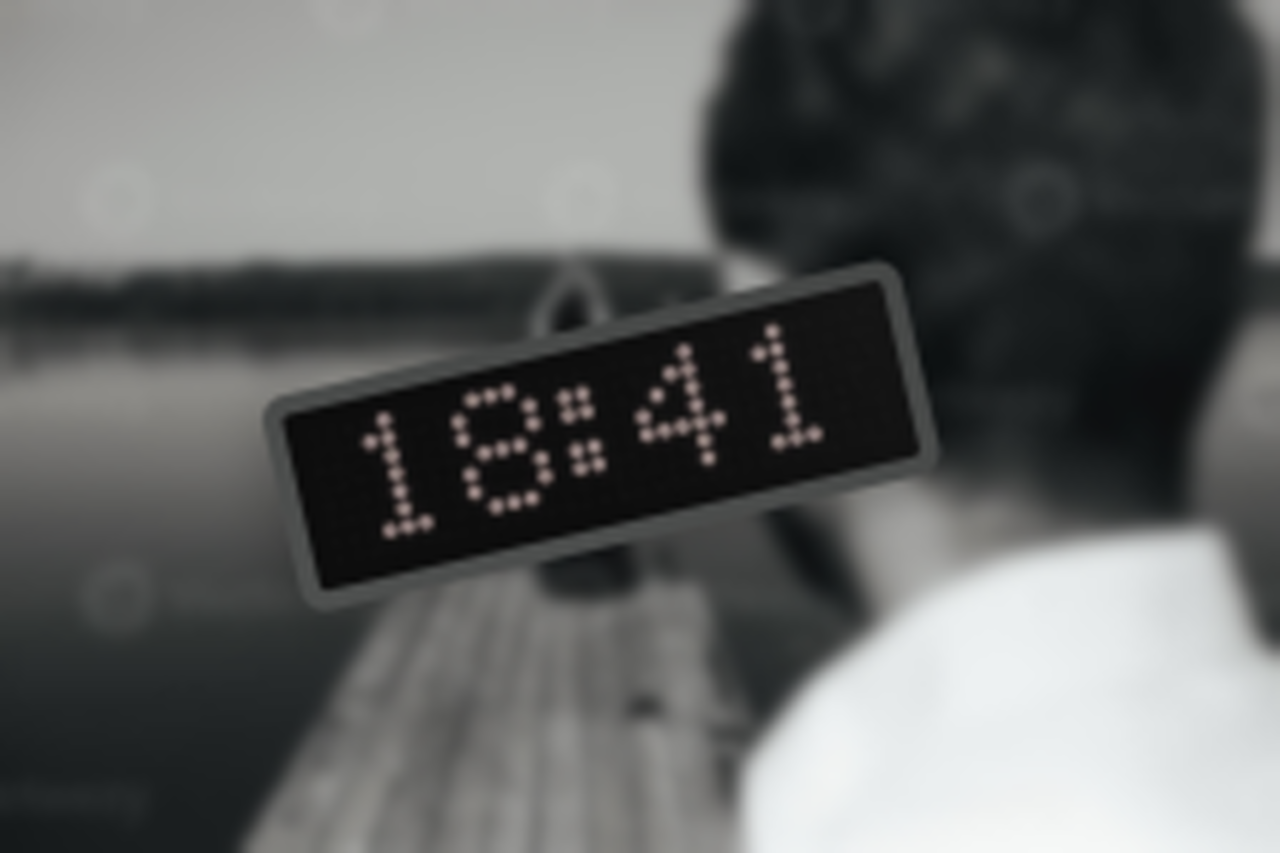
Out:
18,41
